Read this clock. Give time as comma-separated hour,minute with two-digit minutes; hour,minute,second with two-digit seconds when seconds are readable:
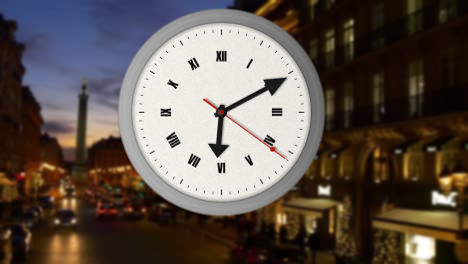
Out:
6,10,21
